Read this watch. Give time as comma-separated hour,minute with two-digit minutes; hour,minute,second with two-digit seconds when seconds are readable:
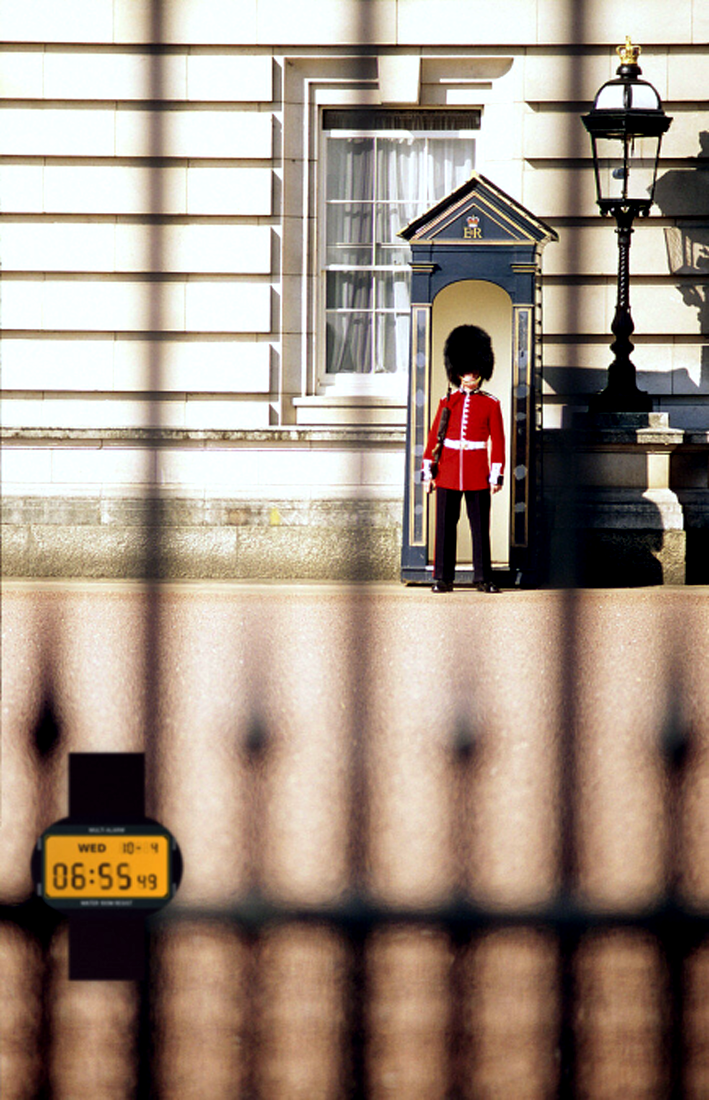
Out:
6,55,49
